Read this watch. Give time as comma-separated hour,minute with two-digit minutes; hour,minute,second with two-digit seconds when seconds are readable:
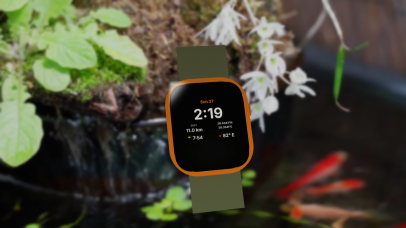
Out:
2,19
